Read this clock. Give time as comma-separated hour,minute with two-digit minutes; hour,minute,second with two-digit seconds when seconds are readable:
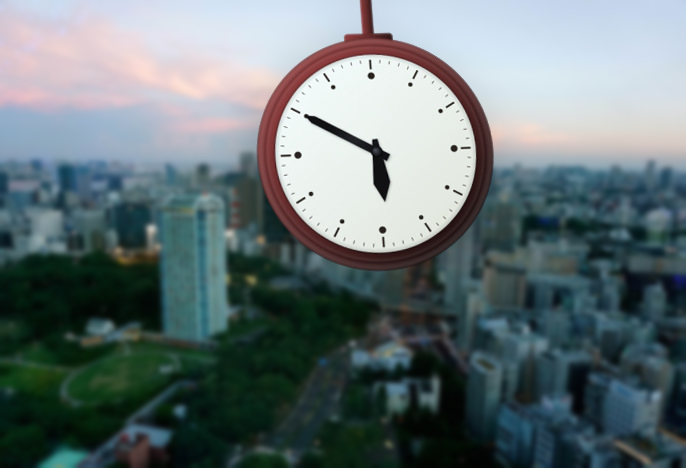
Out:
5,50
